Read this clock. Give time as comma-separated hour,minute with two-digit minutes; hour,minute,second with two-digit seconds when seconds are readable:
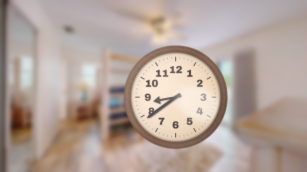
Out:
8,39
